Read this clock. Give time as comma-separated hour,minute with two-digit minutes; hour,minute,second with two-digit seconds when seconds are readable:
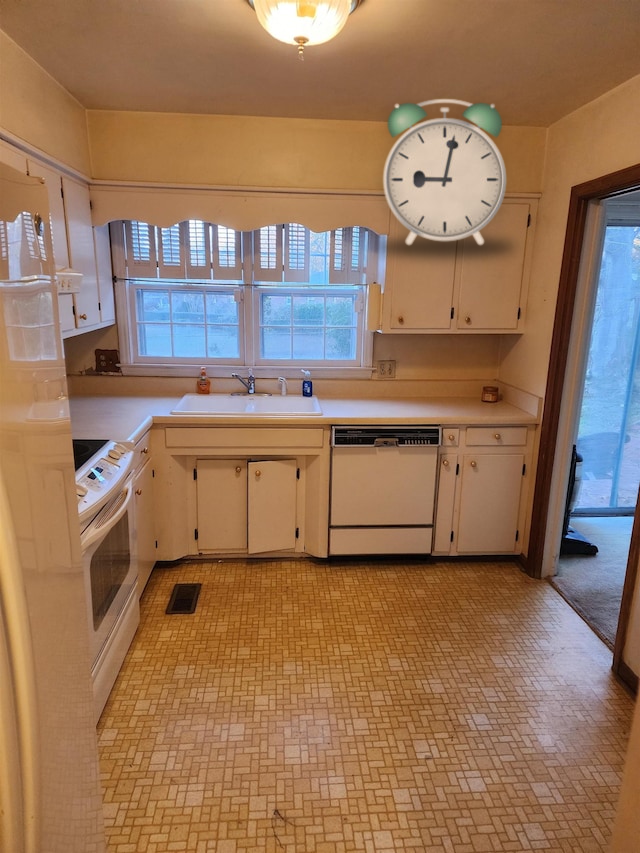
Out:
9,02
